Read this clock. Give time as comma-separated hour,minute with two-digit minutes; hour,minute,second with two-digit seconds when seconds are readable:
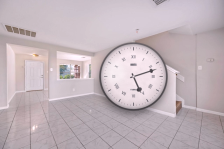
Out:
5,12
